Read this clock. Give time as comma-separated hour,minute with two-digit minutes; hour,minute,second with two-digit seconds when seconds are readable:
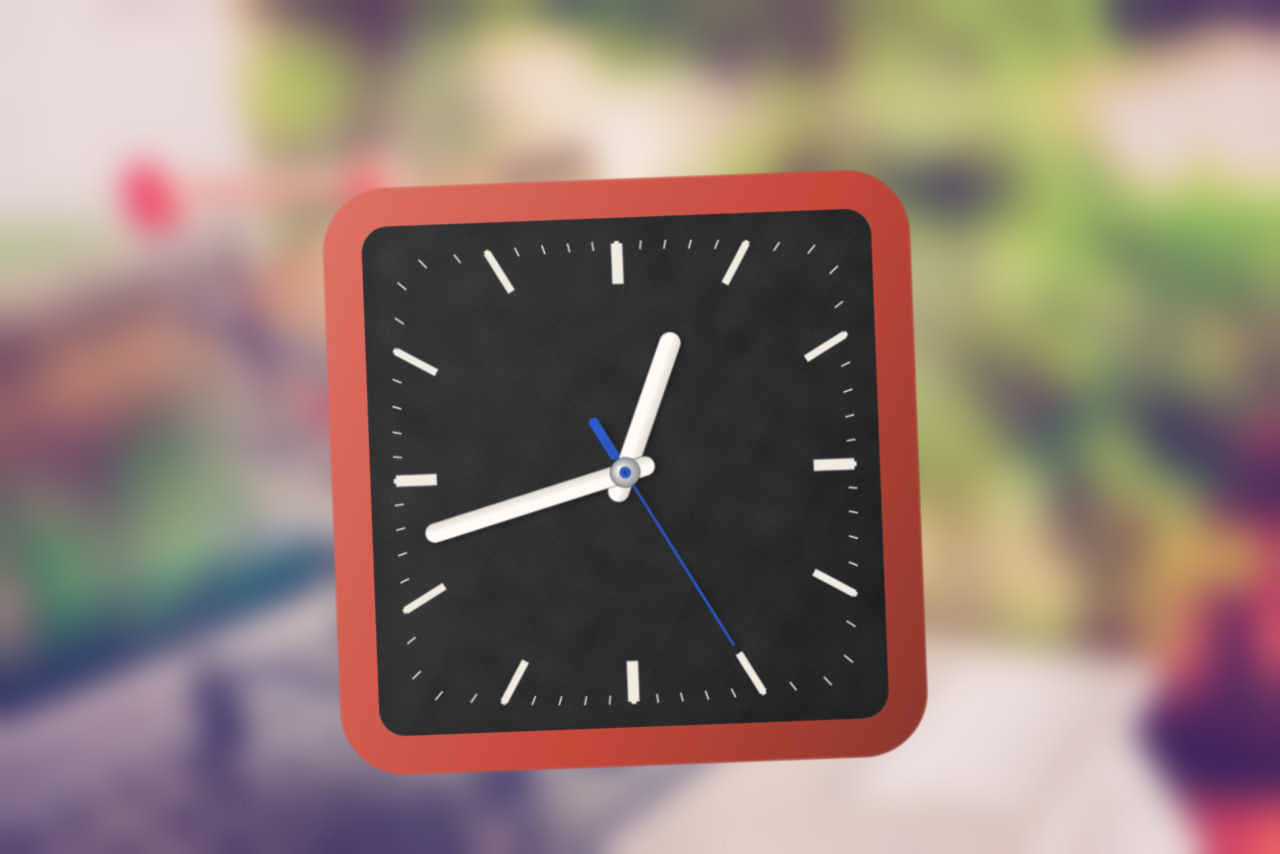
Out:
12,42,25
